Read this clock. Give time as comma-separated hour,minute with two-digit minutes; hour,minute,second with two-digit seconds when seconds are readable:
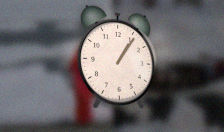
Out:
1,06
